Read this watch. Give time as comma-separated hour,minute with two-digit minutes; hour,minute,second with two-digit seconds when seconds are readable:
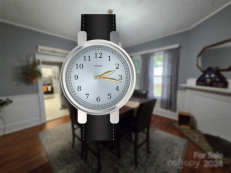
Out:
2,17
